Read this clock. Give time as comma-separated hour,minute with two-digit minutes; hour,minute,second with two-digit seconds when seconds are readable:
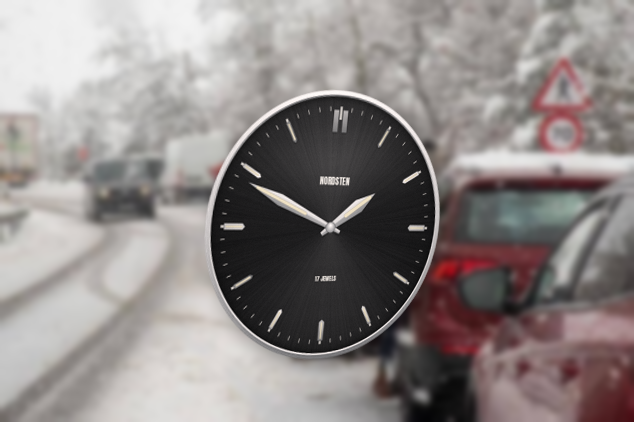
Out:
1,49
